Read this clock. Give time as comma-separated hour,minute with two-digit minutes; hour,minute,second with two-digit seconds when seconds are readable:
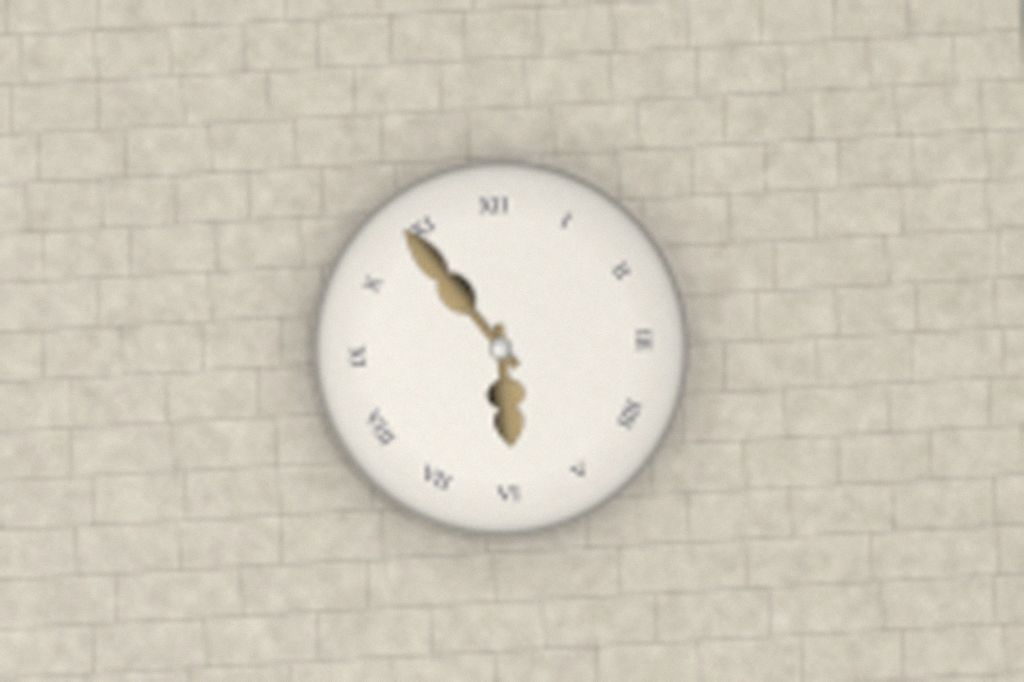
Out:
5,54
